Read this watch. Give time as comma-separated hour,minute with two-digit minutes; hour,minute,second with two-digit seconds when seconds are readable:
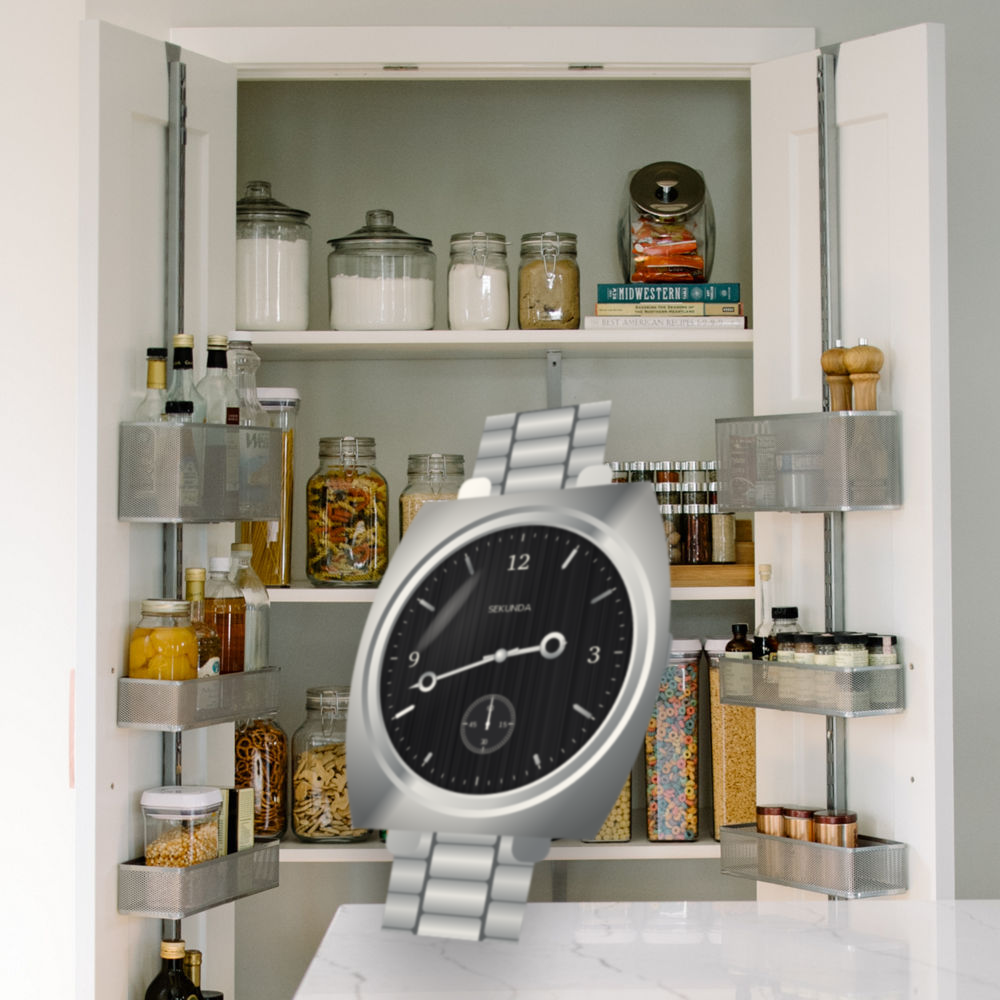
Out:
2,42
